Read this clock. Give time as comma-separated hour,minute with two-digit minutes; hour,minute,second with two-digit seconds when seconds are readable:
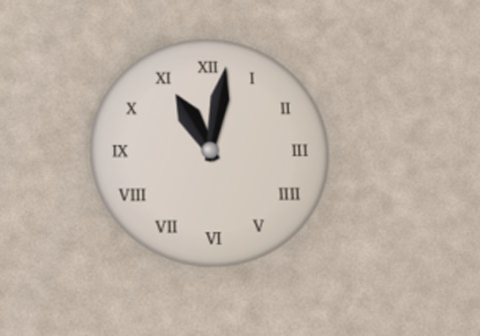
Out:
11,02
